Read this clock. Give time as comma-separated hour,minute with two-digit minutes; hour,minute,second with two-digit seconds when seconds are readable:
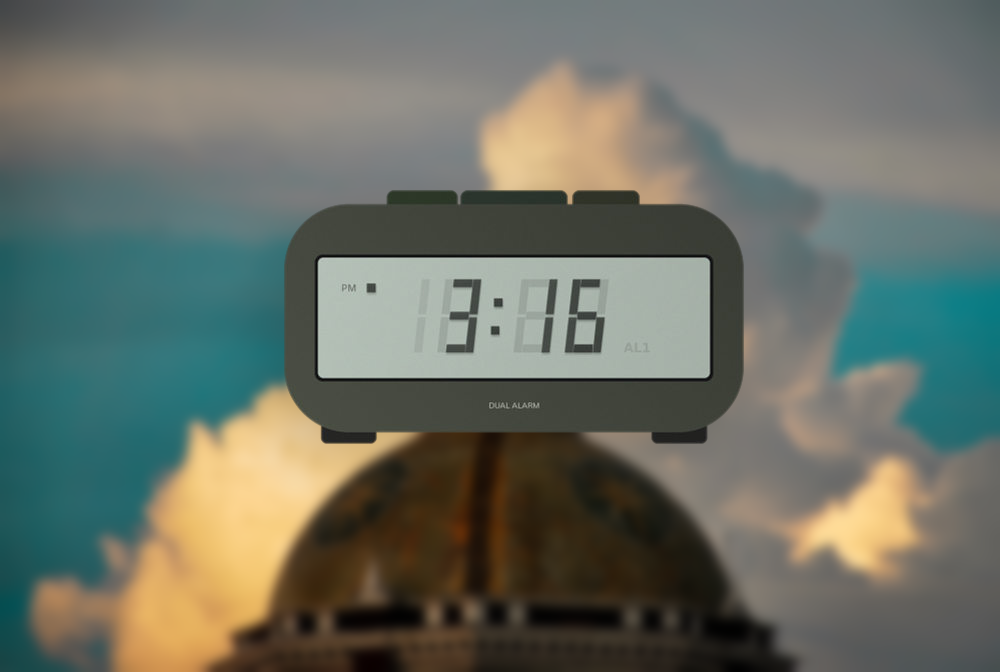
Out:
3,16
